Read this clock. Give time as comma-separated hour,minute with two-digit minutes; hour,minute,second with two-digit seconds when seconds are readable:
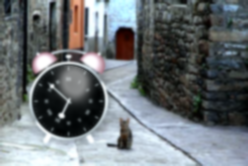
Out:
6,52
